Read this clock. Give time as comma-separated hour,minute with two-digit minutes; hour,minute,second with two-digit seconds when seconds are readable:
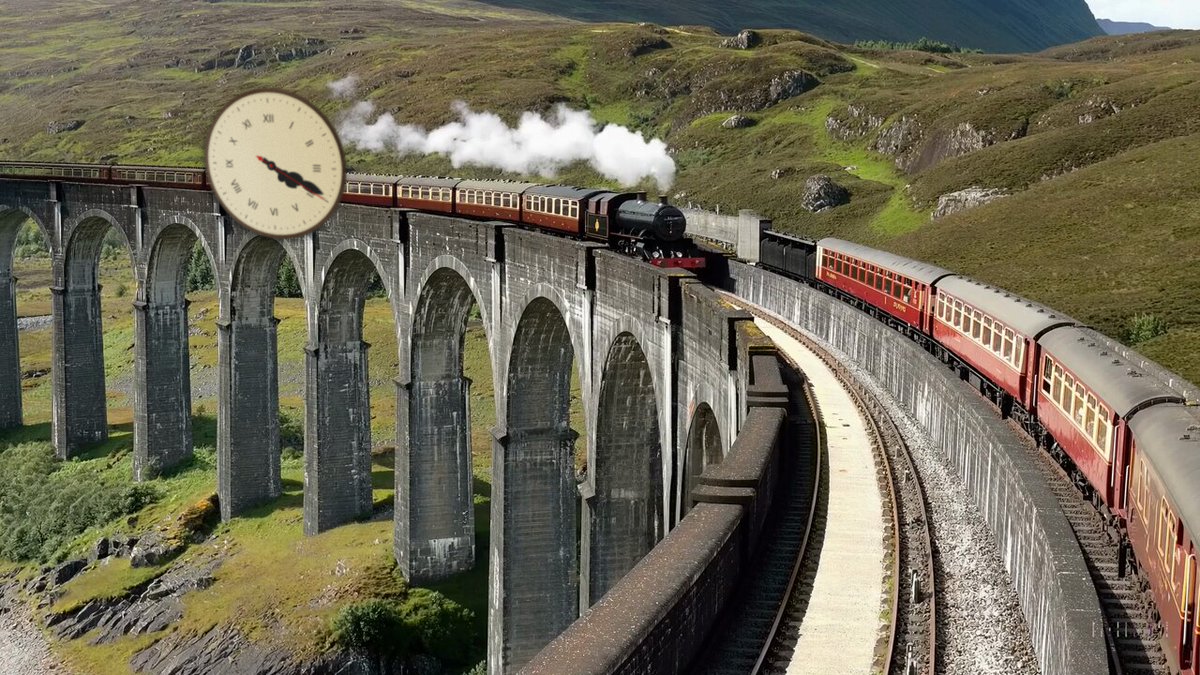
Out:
4,19,20
